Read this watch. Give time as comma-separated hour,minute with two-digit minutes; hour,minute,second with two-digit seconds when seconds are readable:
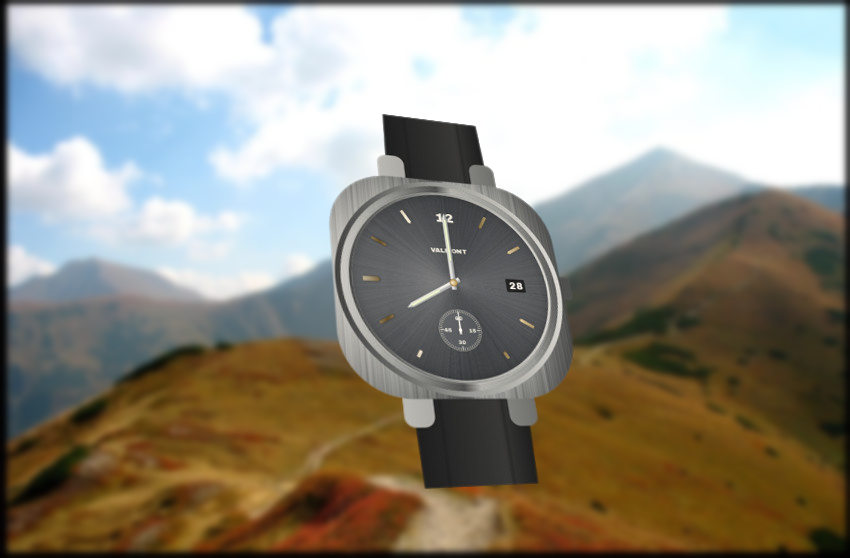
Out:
8,00
